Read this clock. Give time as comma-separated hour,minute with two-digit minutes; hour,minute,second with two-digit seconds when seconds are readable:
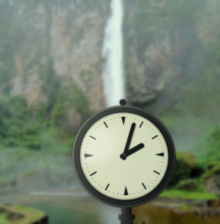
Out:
2,03
